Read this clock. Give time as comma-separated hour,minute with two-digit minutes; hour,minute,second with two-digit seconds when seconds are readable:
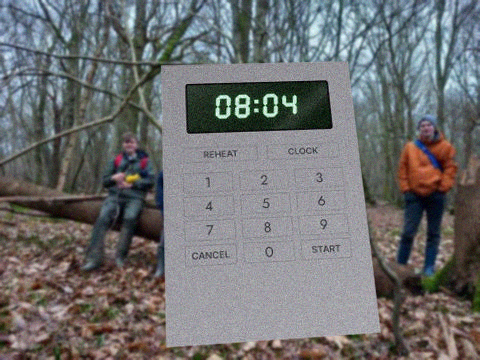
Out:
8,04
